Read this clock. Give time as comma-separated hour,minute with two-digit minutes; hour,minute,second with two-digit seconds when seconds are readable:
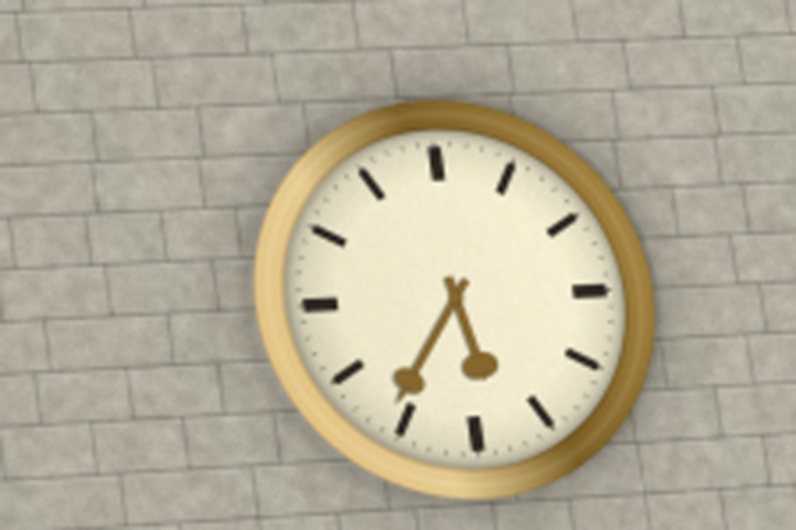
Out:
5,36
